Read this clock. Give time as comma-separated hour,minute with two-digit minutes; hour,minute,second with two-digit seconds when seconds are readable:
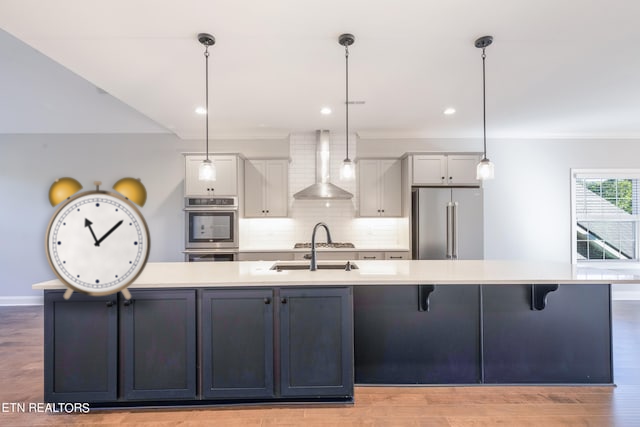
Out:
11,08
